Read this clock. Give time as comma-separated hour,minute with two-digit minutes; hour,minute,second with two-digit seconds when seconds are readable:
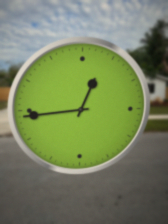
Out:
12,44
